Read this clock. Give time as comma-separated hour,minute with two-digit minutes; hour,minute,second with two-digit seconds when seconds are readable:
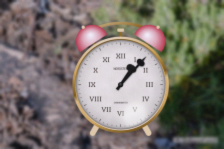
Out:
1,07
